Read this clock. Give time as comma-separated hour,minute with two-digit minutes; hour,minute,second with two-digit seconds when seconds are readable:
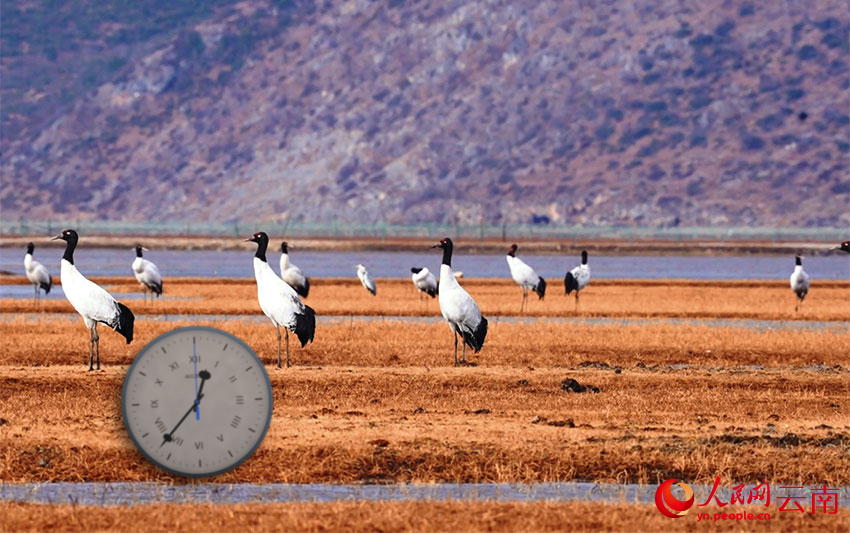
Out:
12,37,00
